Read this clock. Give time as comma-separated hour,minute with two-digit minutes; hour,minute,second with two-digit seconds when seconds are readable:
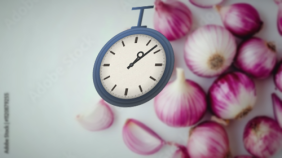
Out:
1,08
